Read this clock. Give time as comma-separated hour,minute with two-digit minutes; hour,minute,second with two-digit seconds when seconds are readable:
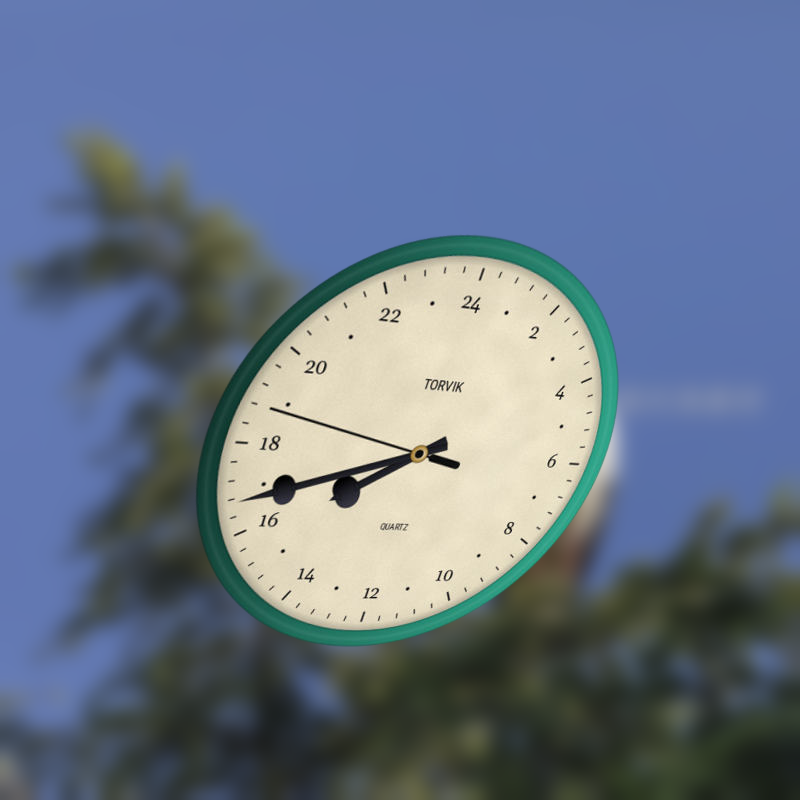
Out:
15,41,47
